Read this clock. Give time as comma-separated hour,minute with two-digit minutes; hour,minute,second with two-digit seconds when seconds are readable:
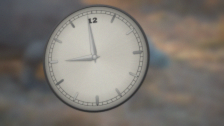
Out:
8,59
